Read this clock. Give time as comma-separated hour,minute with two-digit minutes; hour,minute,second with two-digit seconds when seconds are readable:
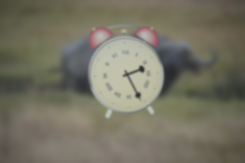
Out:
2,26
